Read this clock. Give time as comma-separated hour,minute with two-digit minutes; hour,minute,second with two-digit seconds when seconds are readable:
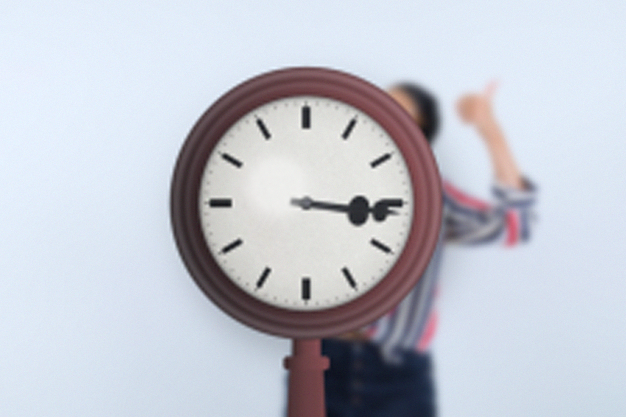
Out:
3,16
